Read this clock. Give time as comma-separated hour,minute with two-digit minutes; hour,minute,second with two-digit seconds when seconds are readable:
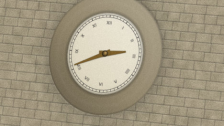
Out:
2,41
